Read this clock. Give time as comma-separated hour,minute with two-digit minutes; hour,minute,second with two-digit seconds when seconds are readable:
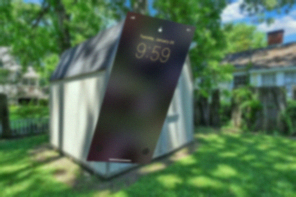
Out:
9,59
